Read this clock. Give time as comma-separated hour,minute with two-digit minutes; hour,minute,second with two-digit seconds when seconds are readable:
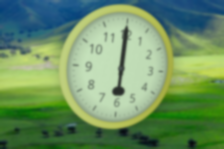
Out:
6,00
